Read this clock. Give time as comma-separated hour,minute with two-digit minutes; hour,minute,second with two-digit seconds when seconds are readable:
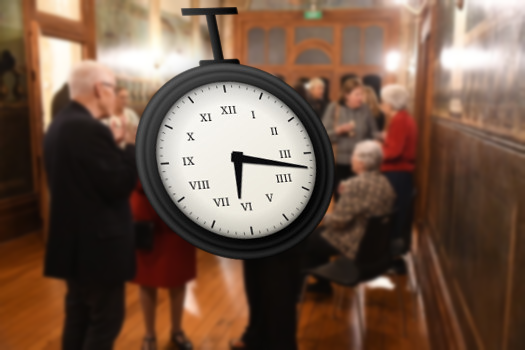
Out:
6,17
